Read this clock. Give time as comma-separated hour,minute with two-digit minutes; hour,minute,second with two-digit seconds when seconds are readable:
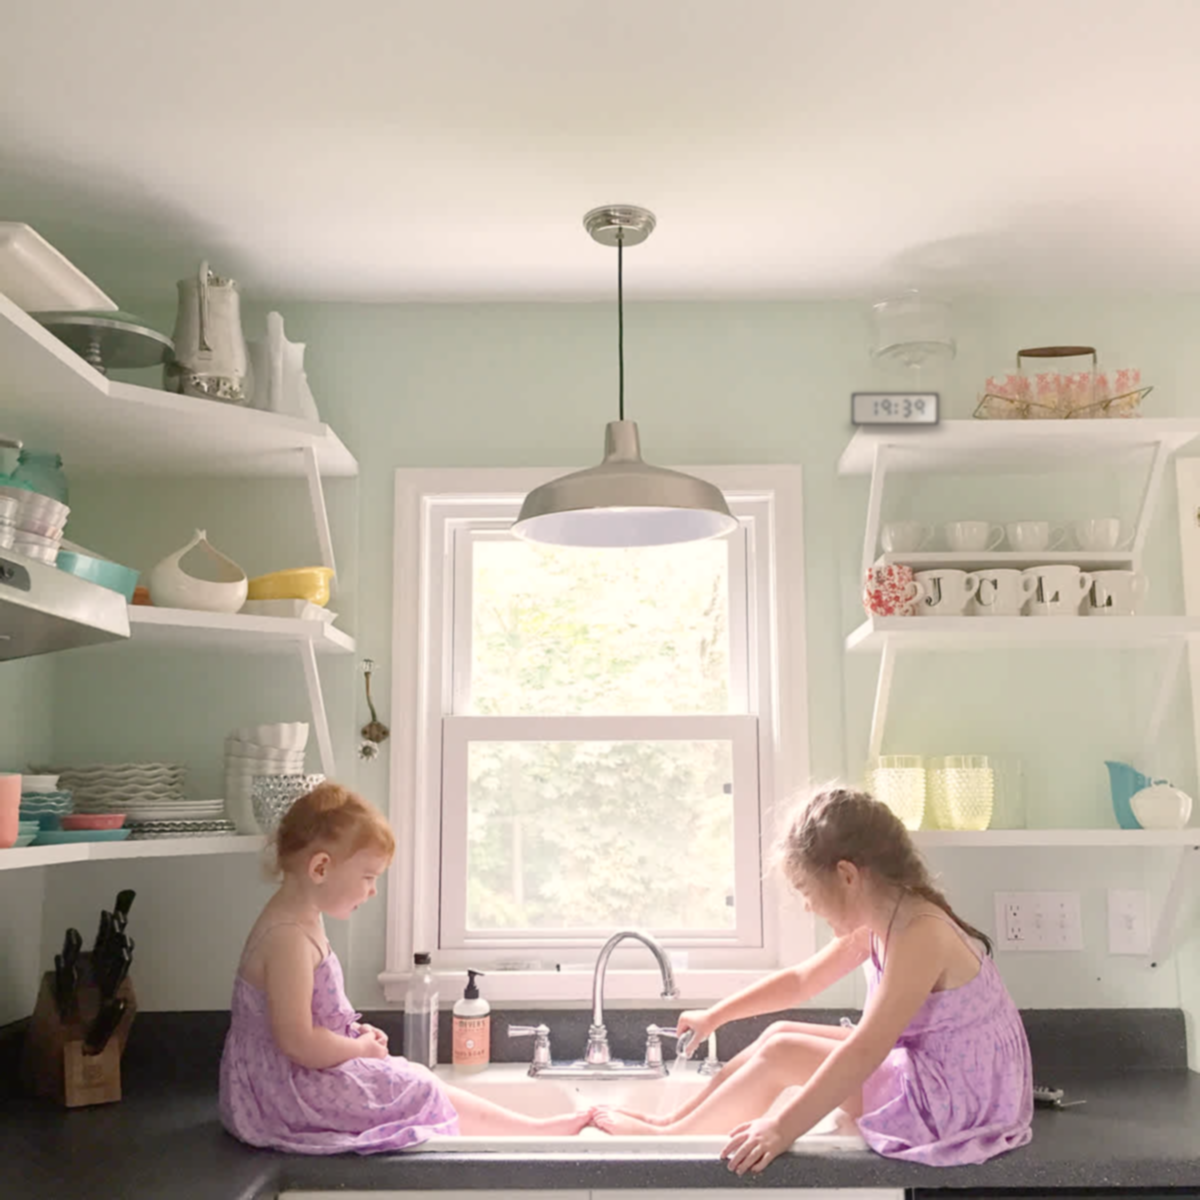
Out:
19,39
